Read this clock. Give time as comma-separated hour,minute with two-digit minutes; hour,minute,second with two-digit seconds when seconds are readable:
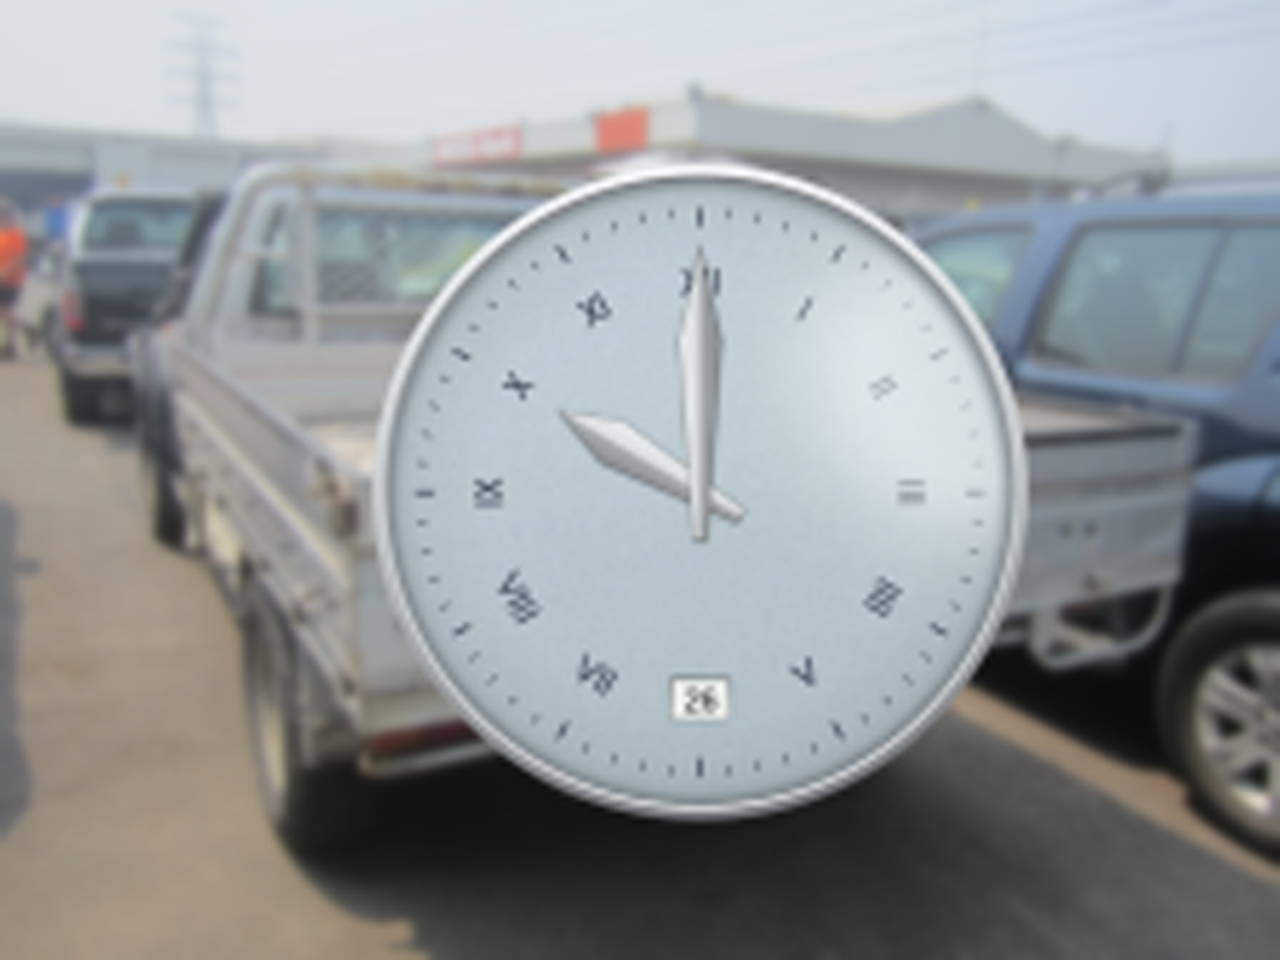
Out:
10,00
